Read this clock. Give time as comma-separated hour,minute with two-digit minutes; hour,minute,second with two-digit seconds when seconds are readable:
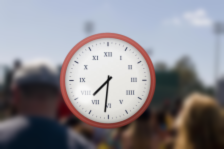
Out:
7,31
